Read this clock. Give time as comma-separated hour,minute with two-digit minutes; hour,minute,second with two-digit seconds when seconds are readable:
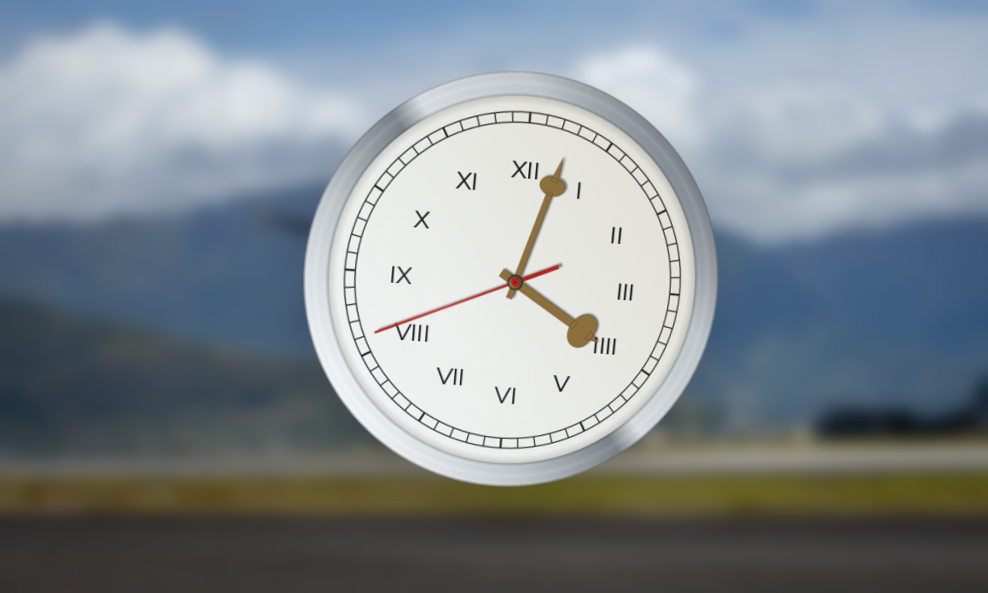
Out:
4,02,41
